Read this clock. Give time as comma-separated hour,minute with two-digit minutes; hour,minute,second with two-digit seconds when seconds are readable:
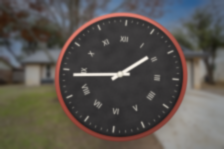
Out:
1,44
